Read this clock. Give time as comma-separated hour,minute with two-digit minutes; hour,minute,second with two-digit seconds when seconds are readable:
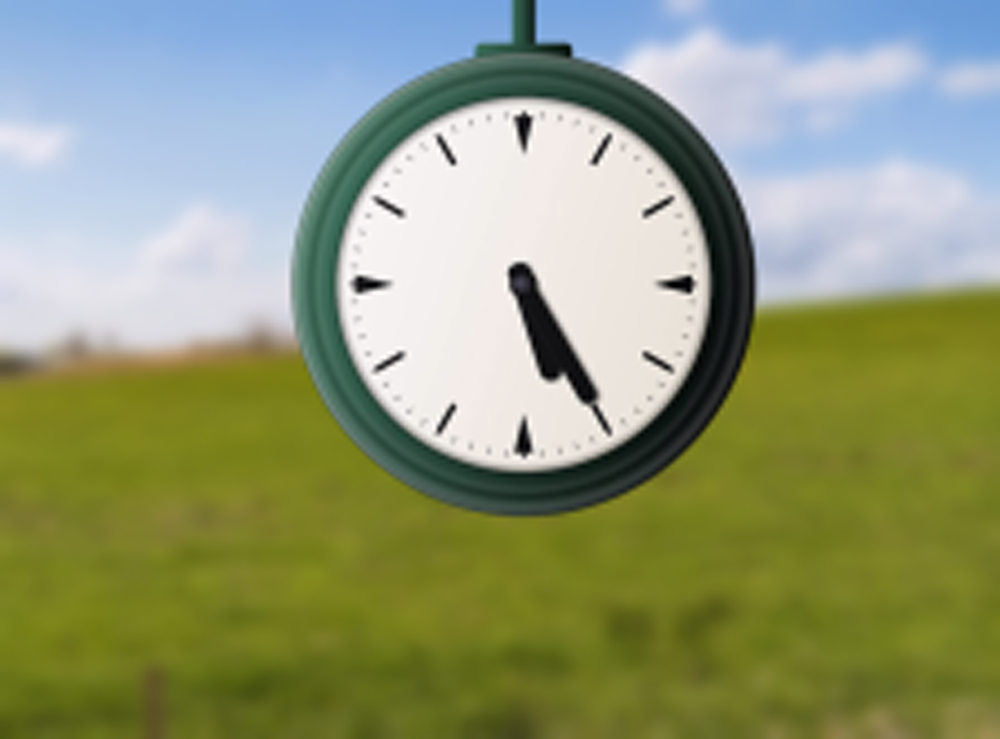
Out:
5,25
